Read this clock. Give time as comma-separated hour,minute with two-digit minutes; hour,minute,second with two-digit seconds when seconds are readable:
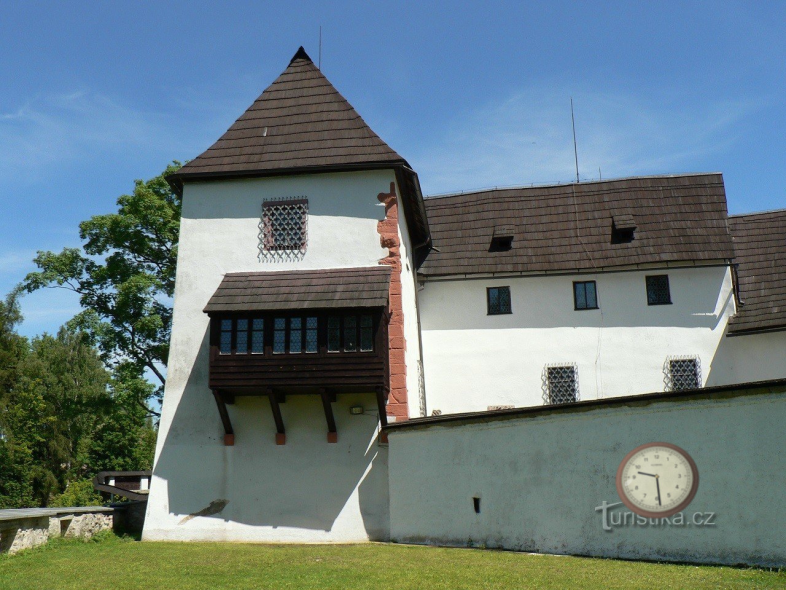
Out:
9,29
